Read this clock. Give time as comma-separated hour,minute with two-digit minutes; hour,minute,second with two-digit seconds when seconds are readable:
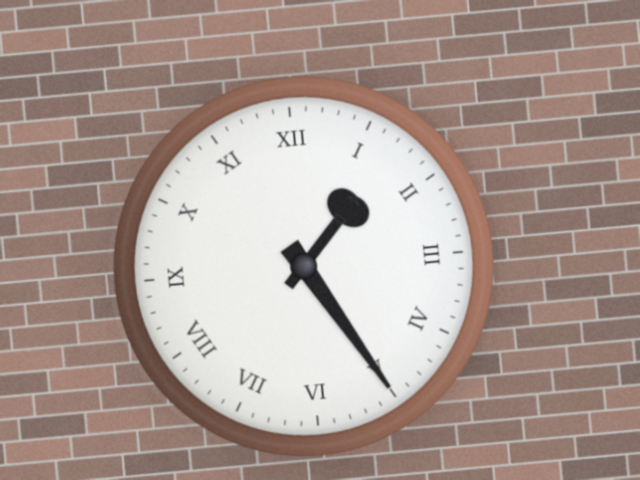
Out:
1,25
